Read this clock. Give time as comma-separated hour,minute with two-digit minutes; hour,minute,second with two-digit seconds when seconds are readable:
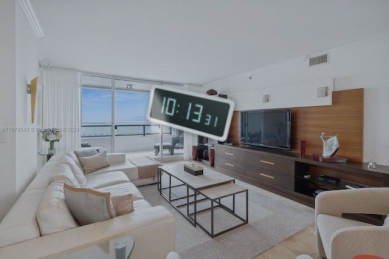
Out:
10,13,31
